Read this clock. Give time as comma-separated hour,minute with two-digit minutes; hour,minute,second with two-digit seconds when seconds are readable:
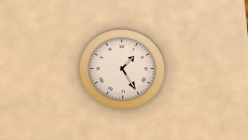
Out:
1,25
